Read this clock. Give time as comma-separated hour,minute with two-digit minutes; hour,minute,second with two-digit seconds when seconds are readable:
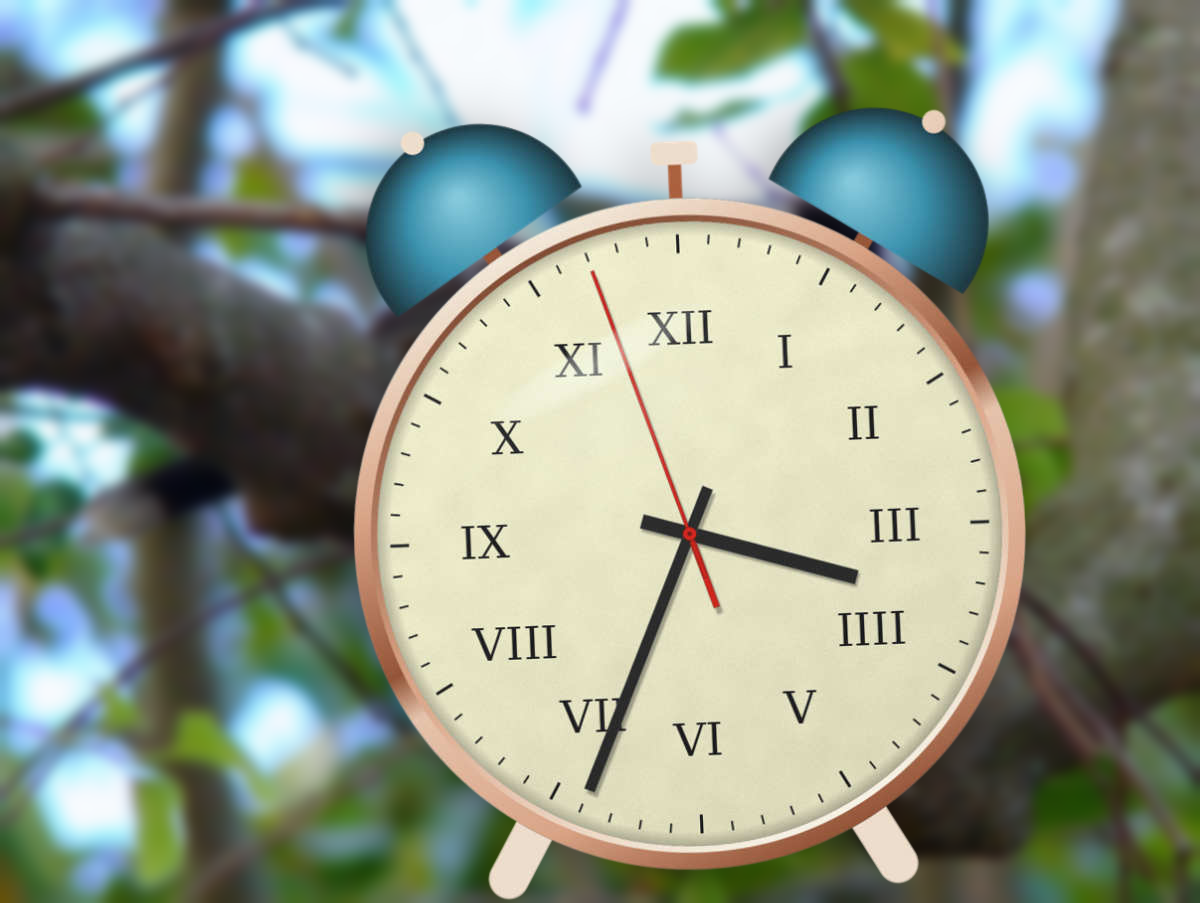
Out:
3,33,57
